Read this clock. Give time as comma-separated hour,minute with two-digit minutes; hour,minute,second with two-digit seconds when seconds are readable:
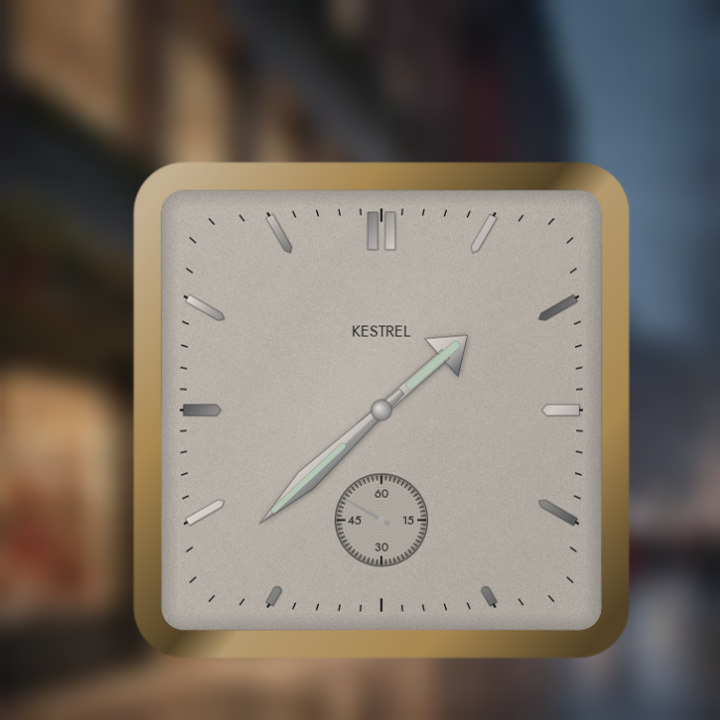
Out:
1,37,50
